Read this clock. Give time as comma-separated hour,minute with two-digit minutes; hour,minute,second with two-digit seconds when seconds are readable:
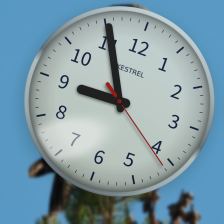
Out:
8,55,21
